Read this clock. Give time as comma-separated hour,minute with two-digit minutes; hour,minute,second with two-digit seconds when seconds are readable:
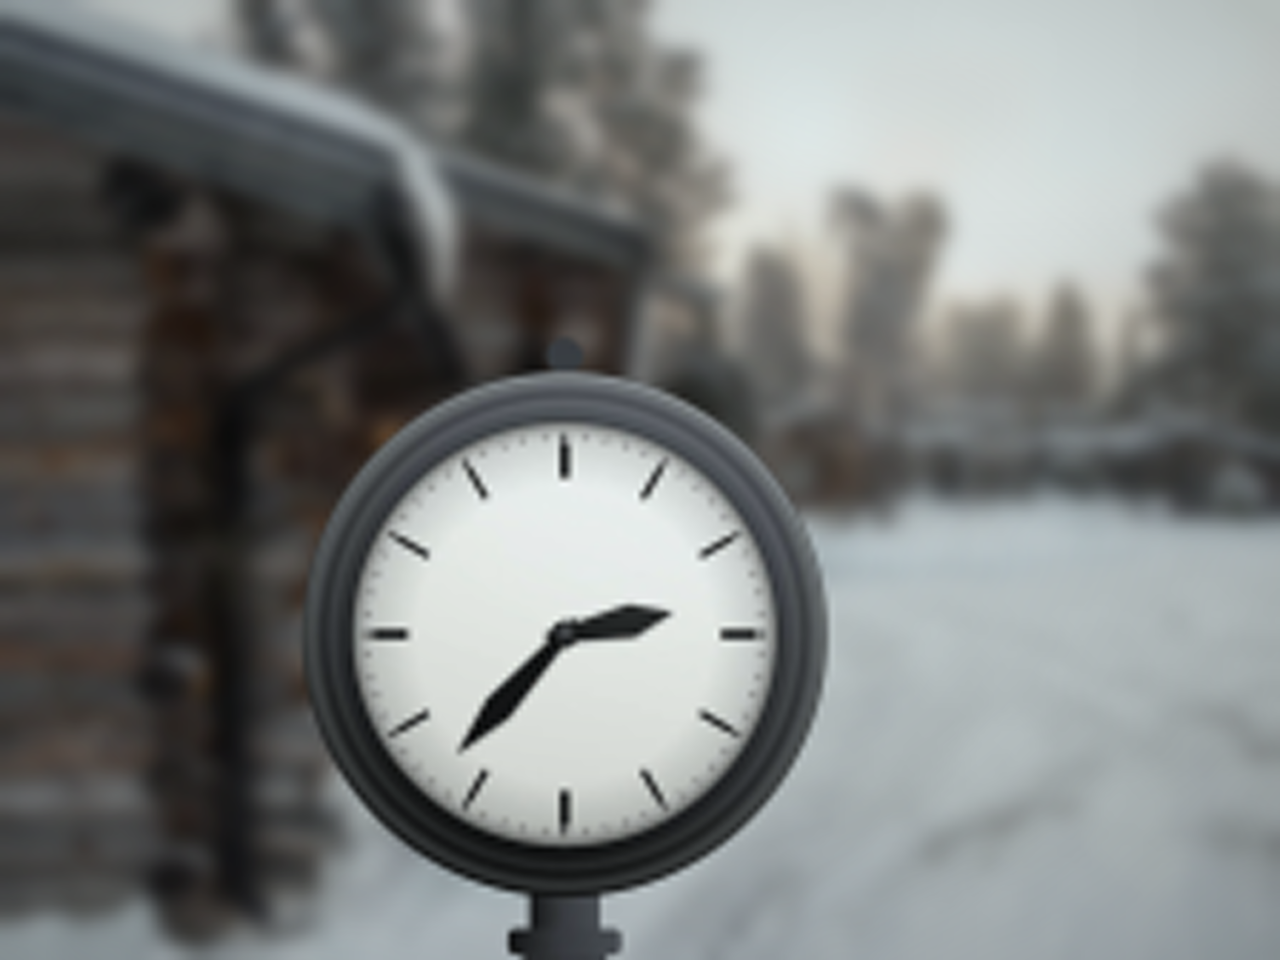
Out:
2,37
